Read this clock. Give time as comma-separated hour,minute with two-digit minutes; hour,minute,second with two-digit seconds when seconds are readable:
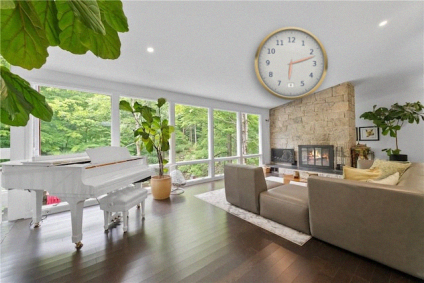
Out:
6,12
